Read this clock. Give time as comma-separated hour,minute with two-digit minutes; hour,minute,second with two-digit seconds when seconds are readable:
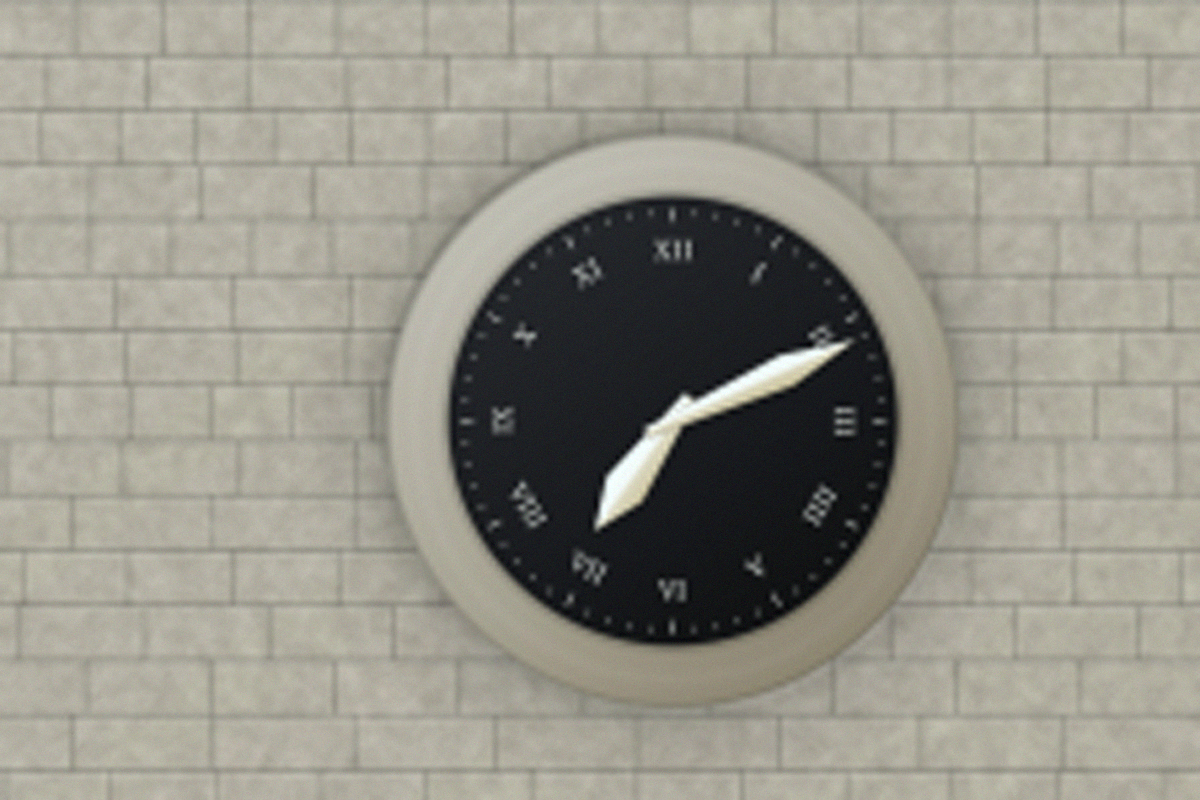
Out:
7,11
